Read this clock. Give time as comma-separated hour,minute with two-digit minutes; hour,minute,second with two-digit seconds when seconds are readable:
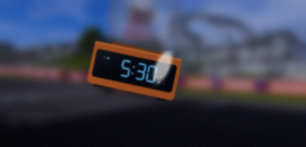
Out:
5,30
